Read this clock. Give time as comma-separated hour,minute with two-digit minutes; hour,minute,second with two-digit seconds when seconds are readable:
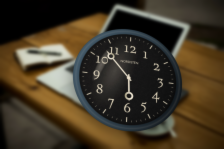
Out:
5,53
